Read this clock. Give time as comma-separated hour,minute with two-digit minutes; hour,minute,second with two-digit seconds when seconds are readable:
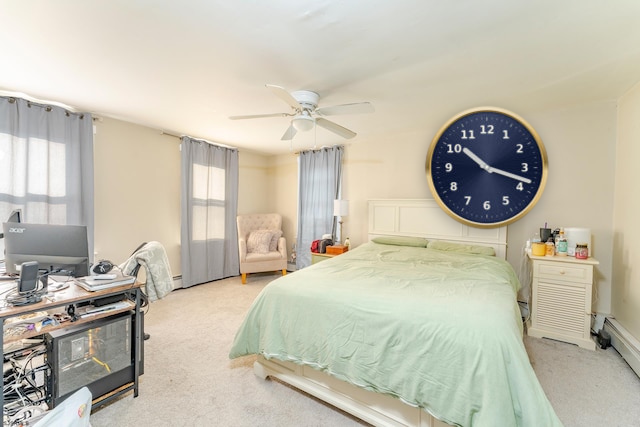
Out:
10,18
